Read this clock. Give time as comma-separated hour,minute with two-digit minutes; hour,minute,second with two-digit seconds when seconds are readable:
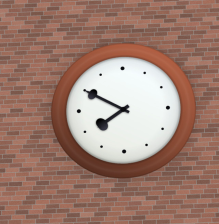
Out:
7,50
